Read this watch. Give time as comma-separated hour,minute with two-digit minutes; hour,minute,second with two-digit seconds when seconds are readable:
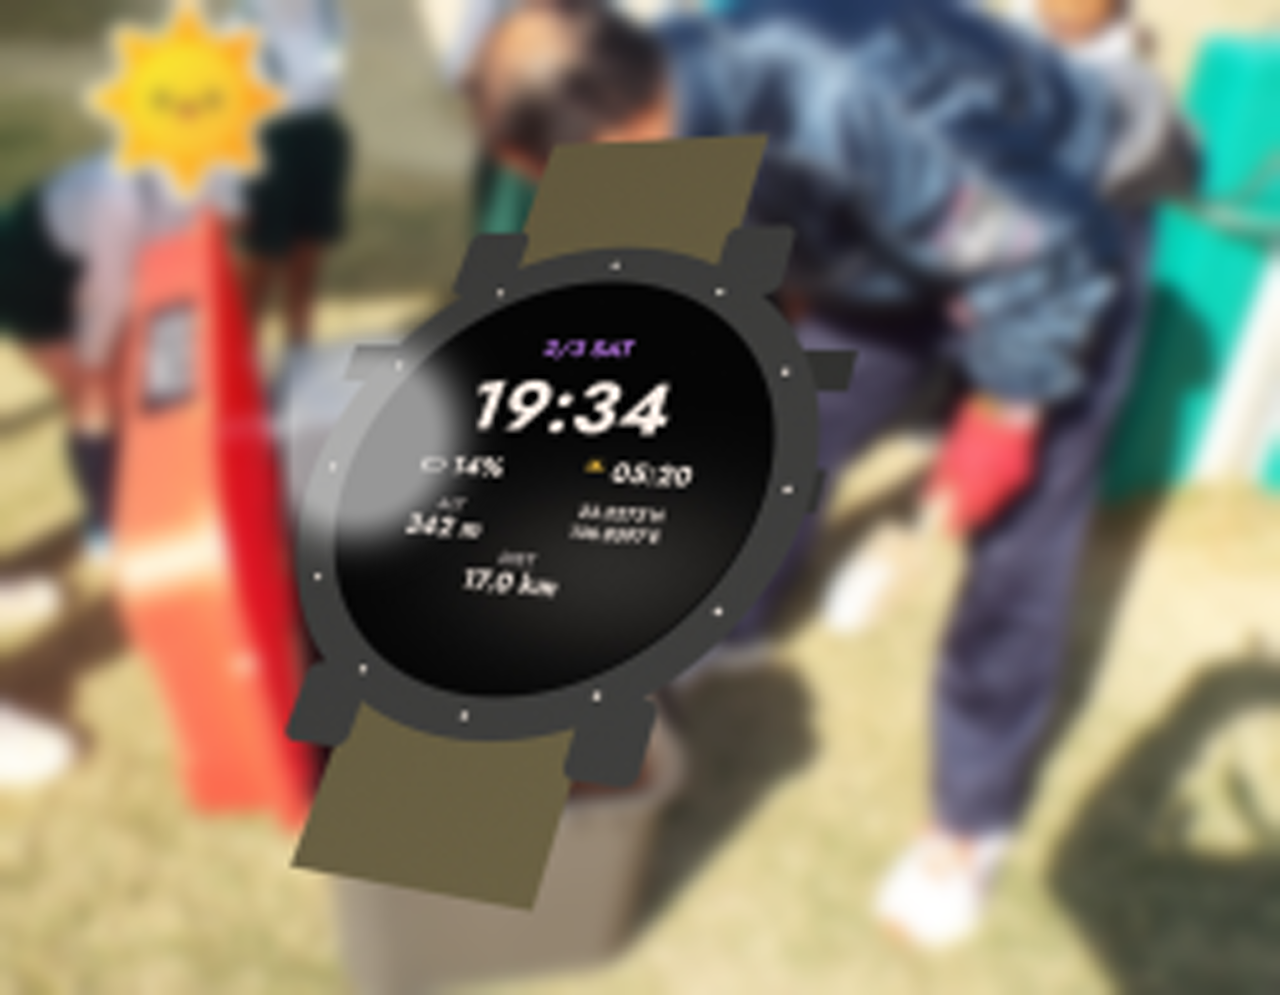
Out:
19,34
